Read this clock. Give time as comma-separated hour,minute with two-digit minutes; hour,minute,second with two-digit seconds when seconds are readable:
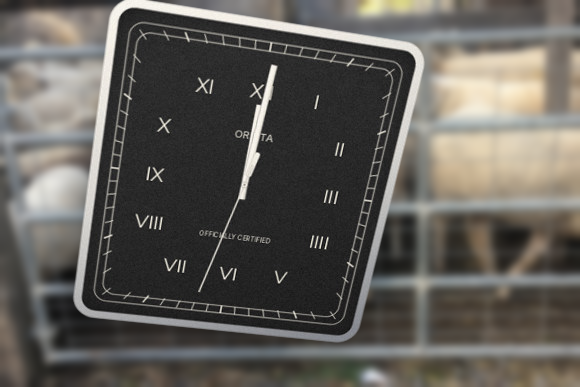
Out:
12,00,32
